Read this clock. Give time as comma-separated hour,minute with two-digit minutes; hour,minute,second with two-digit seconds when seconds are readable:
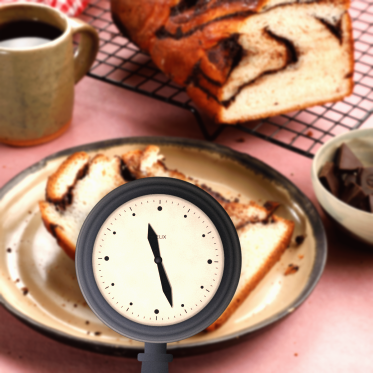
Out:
11,27
